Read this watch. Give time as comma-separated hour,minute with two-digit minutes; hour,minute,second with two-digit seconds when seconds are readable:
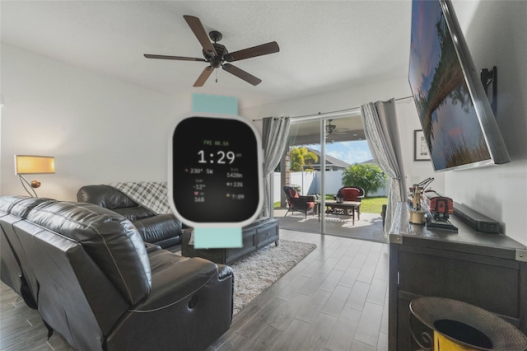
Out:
1,29
